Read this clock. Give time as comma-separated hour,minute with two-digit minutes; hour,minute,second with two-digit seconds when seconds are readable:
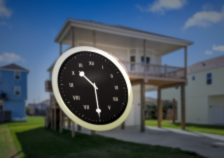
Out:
10,30
